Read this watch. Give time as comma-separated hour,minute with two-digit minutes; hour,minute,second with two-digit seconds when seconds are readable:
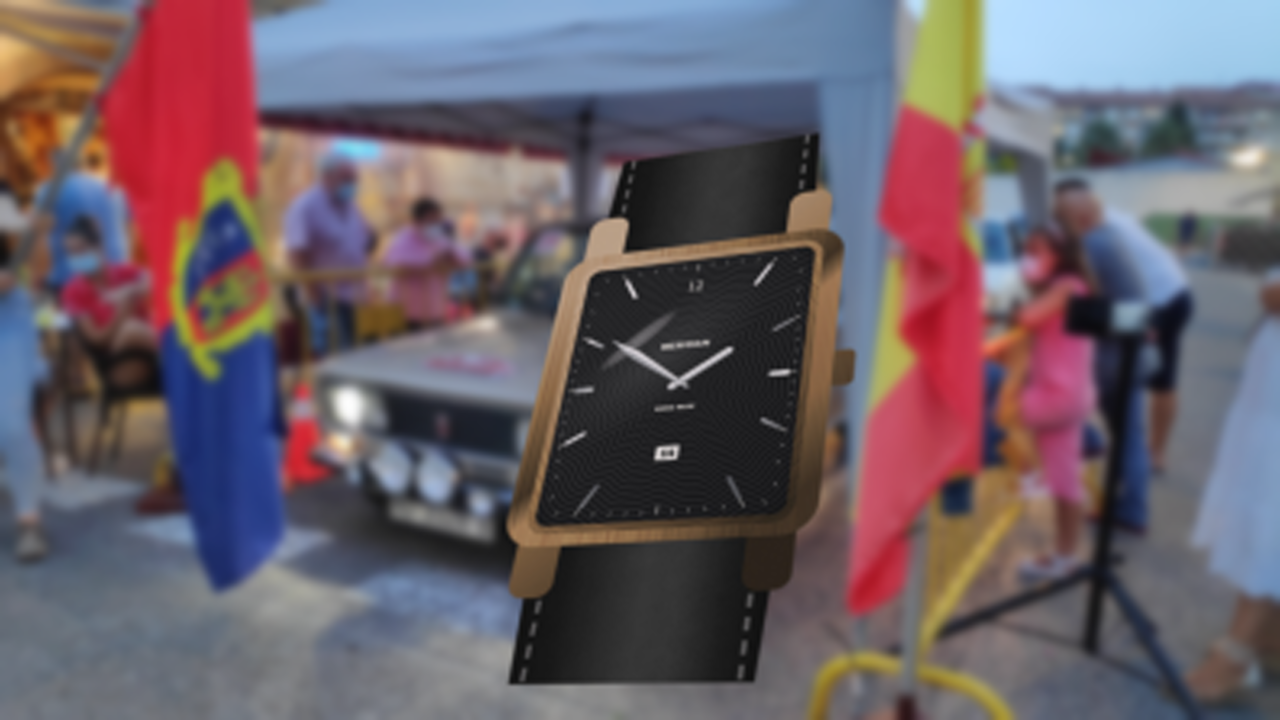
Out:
1,51
